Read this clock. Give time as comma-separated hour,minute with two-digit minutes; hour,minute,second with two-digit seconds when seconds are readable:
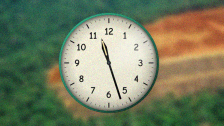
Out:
11,27
